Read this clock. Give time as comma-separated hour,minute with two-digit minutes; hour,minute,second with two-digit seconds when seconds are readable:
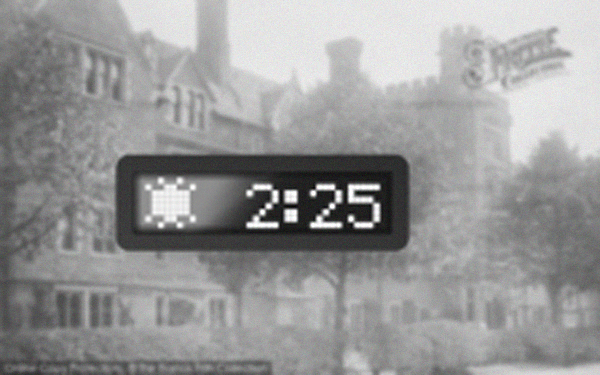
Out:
2,25
